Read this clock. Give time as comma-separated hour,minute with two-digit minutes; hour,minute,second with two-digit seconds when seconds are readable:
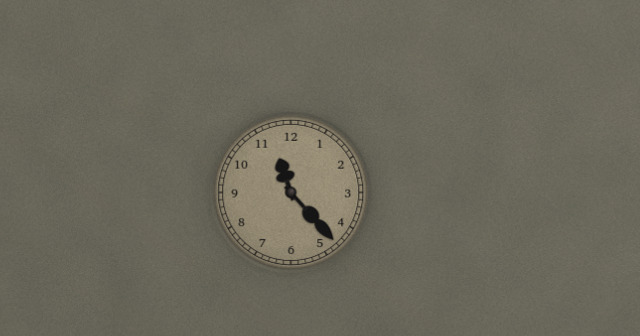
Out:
11,23
